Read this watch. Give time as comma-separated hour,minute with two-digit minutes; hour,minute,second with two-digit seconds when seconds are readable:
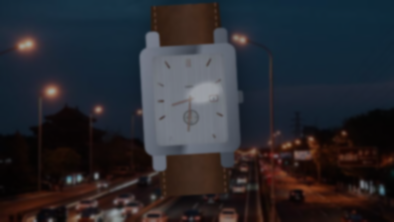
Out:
8,31
